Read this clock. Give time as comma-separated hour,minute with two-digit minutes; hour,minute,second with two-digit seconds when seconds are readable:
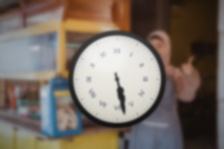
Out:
5,28
